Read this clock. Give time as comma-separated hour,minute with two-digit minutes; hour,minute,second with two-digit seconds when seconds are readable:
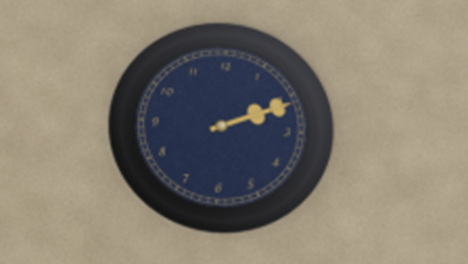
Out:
2,11
